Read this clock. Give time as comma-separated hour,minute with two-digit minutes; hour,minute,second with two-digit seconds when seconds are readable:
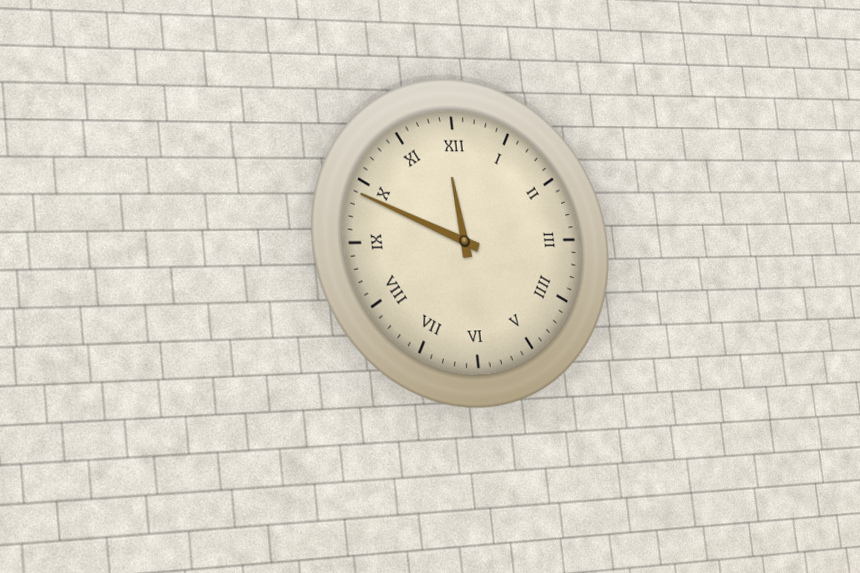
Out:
11,49
